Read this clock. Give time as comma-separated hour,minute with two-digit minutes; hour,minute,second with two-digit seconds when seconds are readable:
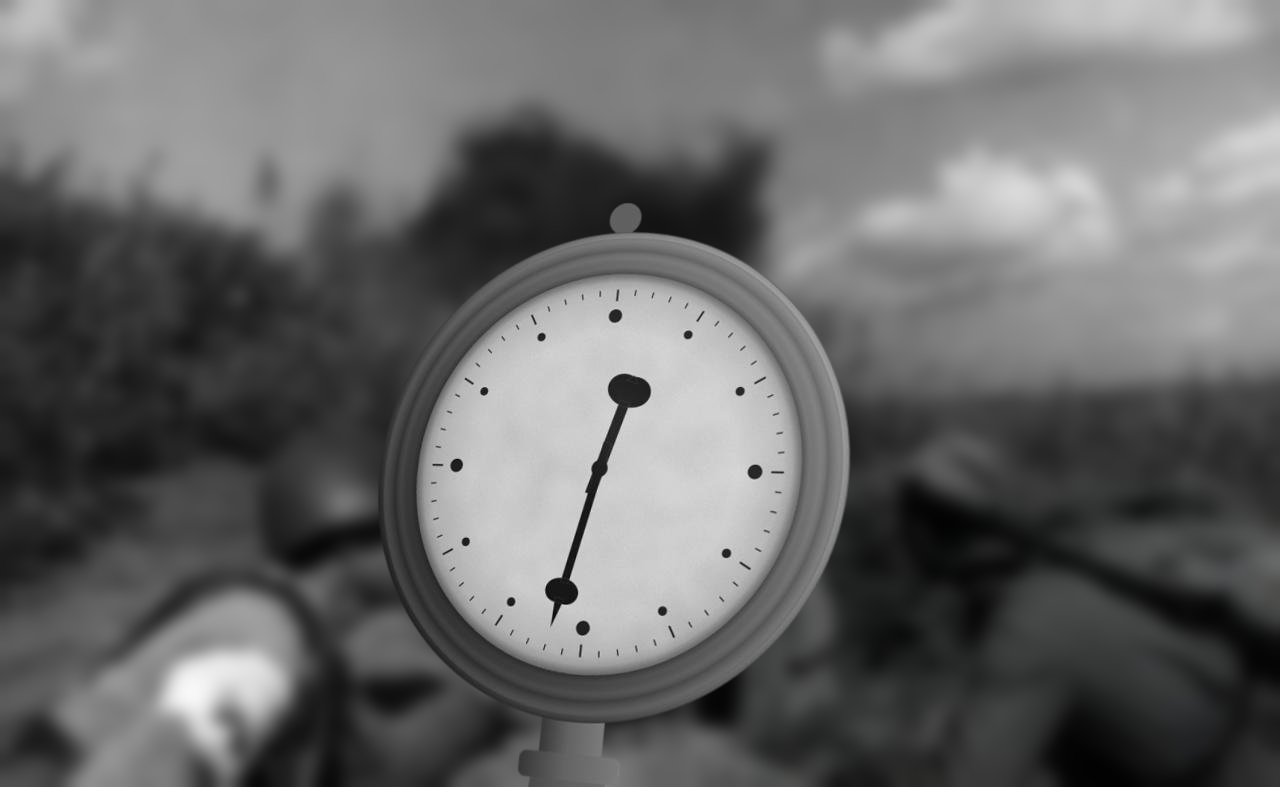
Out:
12,32
